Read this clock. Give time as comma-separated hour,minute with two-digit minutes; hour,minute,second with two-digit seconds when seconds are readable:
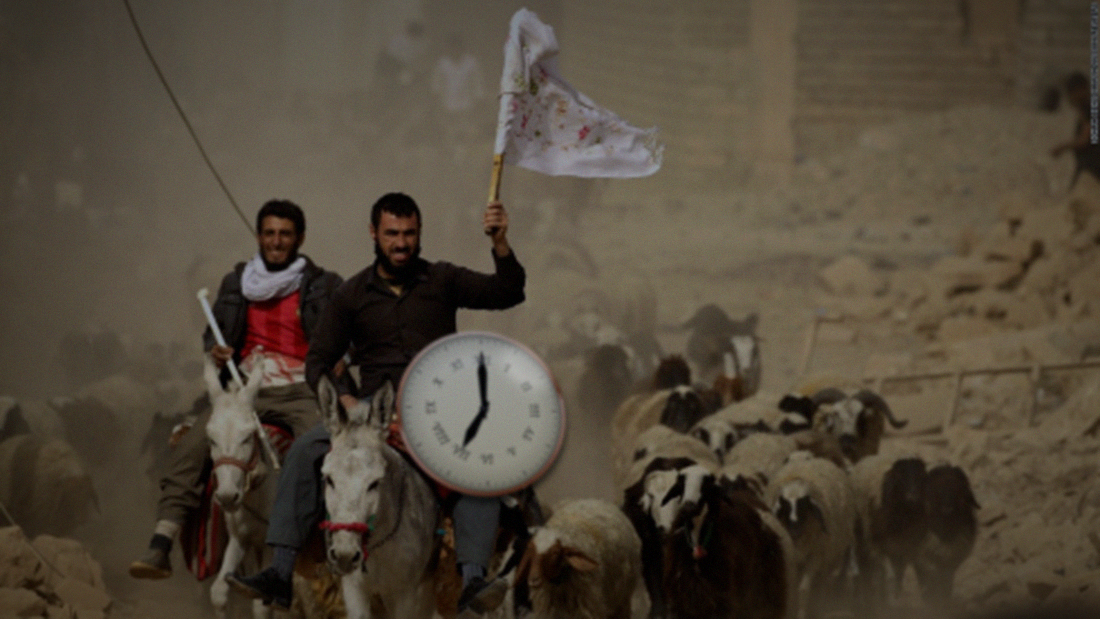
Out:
7,00
